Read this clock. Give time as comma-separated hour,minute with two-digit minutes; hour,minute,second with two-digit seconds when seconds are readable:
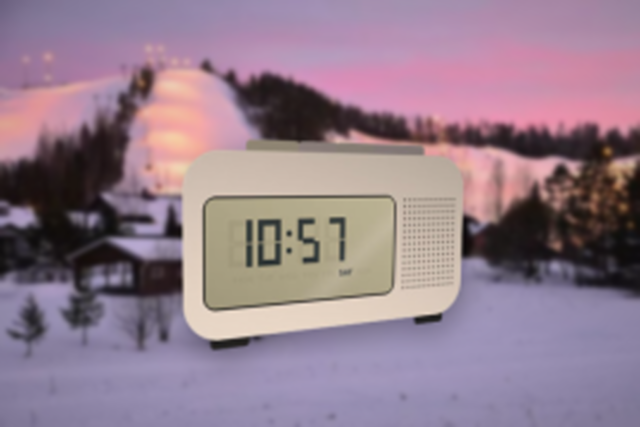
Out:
10,57
